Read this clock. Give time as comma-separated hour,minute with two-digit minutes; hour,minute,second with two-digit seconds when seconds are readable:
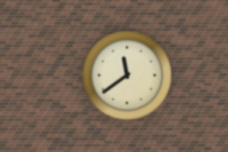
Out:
11,39
